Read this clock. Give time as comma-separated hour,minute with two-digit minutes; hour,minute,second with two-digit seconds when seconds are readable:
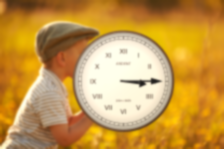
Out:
3,15
